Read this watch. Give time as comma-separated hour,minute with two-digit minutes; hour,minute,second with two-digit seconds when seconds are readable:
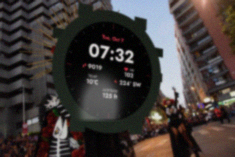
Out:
7,32
